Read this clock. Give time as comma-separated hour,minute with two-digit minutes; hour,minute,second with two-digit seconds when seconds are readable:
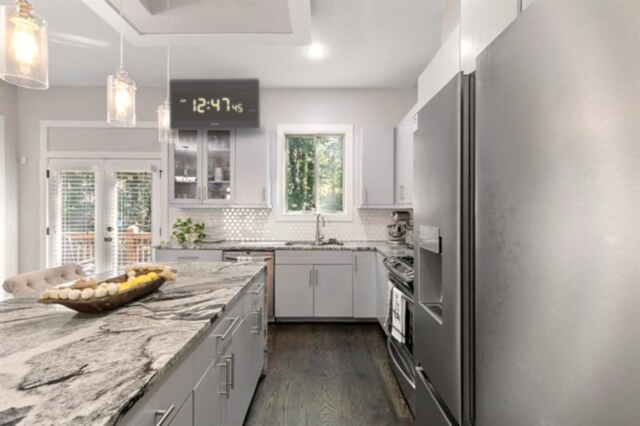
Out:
12,47
